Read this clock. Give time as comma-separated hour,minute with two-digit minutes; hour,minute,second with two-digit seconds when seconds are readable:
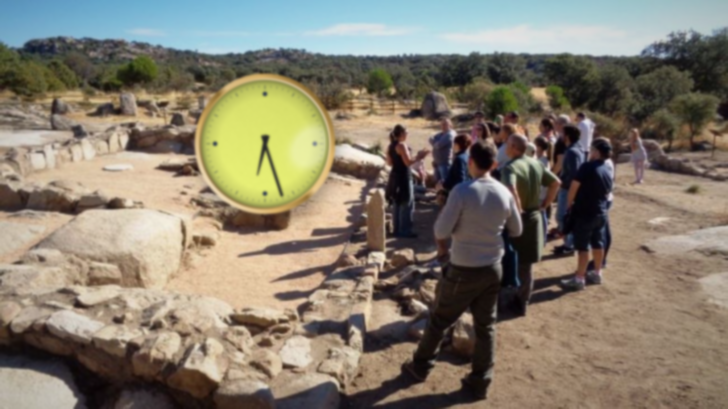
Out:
6,27
